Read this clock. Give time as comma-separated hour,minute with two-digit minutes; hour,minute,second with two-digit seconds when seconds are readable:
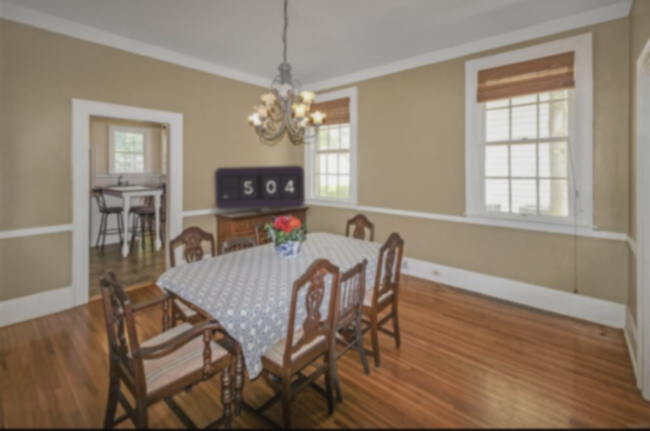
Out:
5,04
